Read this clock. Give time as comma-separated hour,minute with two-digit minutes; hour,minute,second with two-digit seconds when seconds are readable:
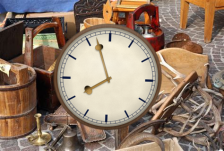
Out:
7,57
